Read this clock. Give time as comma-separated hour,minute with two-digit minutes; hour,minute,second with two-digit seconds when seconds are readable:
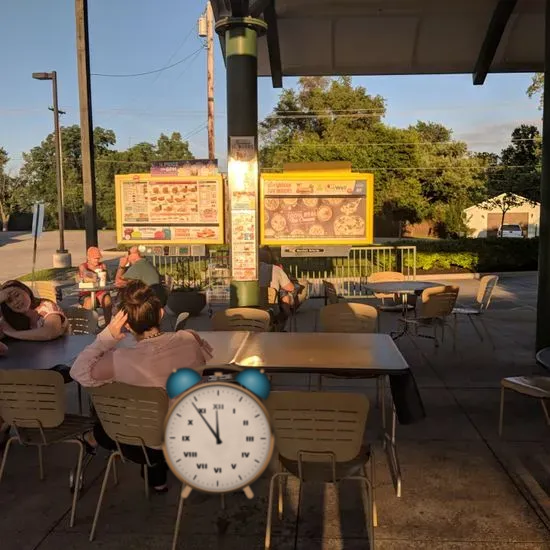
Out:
11,54
